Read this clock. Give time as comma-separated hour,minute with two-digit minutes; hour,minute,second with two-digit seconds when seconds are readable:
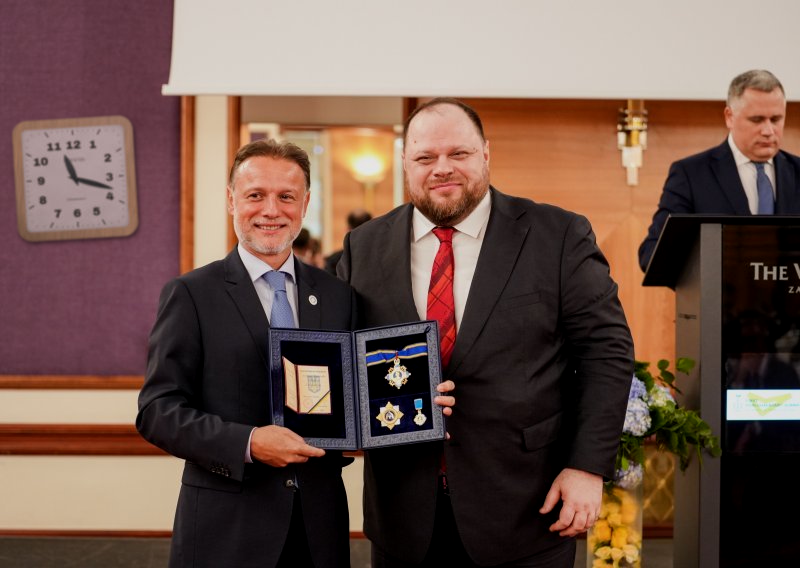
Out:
11,18
